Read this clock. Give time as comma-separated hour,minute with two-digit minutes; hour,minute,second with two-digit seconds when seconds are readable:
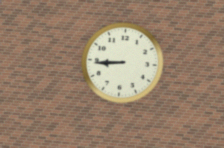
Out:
8,44
